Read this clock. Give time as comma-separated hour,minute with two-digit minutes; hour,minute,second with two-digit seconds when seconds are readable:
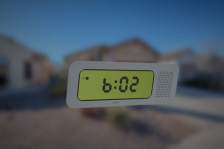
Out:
6,02
